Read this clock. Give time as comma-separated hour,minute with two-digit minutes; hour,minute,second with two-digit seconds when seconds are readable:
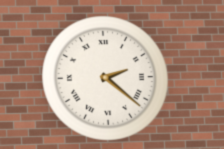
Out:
2,22
